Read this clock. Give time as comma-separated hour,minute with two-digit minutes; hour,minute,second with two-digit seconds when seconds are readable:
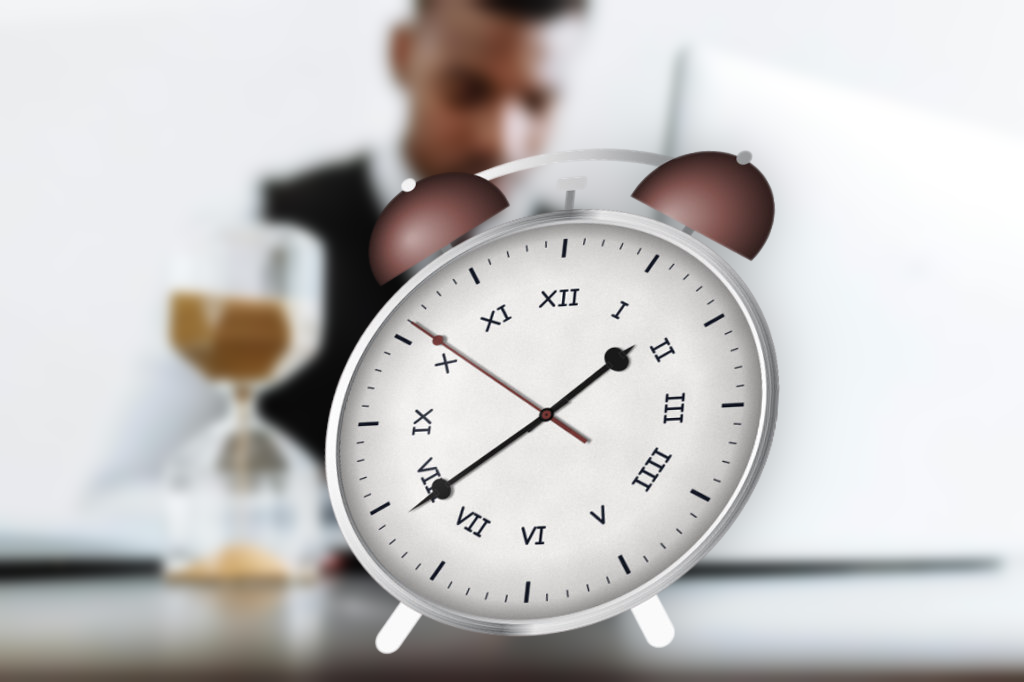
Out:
1,38,51
